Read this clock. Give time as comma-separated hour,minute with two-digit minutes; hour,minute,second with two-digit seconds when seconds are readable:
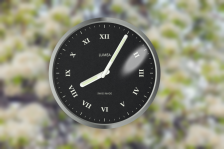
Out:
8,05
